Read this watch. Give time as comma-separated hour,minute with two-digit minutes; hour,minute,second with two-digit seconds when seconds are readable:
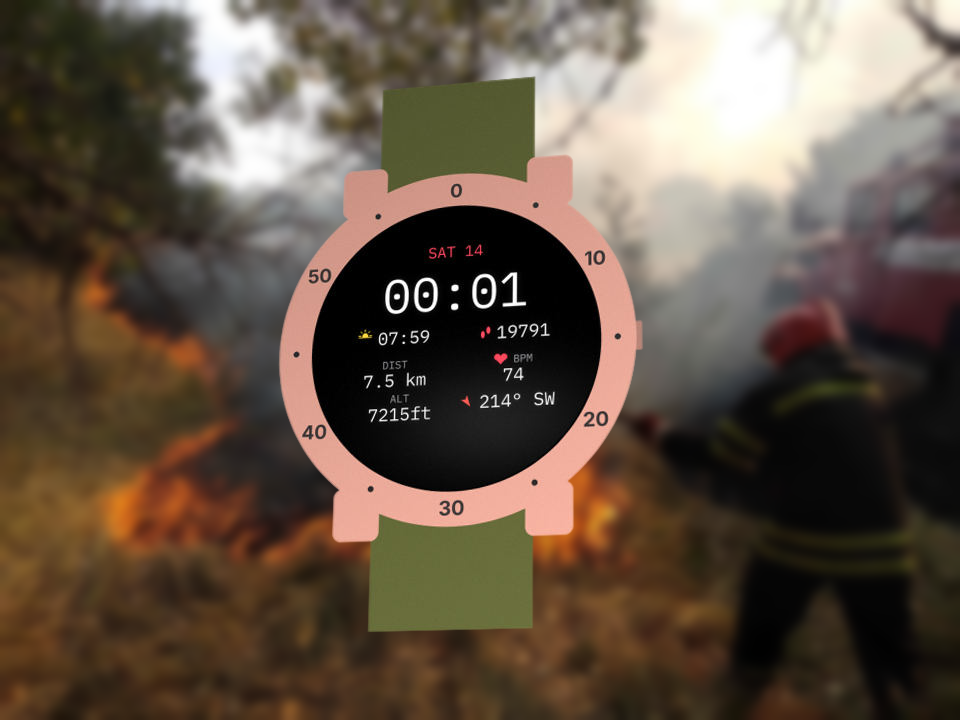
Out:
0,01
